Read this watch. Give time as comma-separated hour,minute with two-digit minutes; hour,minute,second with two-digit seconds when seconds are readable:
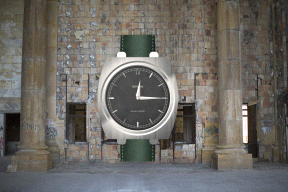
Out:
12,15
